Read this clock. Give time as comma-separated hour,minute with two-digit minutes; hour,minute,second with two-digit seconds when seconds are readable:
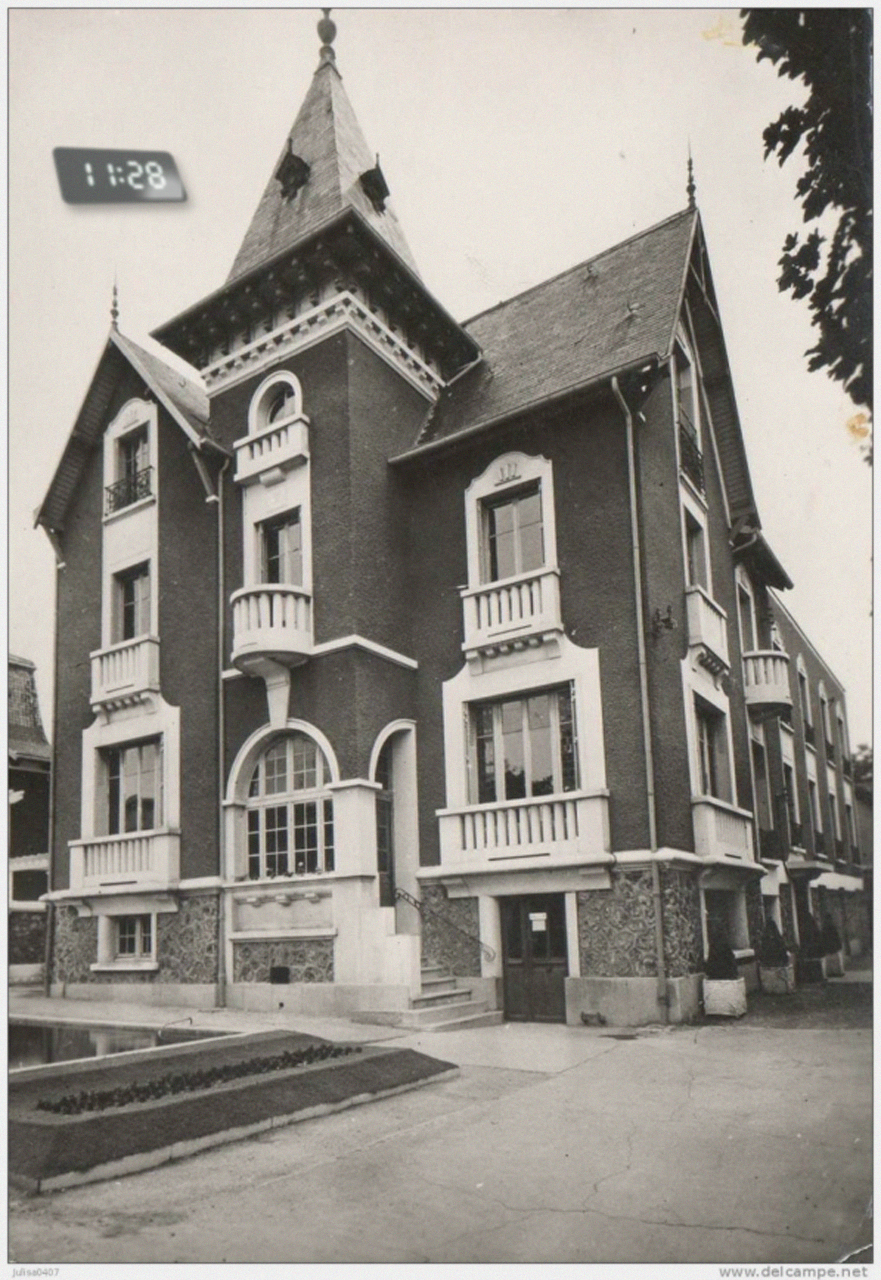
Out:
11,28
